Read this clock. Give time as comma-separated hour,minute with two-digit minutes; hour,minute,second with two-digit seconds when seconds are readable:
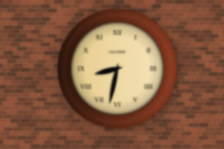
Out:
8,32
